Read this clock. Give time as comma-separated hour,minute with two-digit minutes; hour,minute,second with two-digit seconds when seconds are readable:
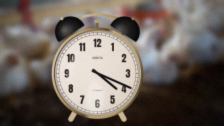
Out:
4,19
